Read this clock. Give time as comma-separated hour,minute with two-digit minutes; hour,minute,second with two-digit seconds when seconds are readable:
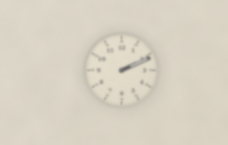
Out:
2,11
